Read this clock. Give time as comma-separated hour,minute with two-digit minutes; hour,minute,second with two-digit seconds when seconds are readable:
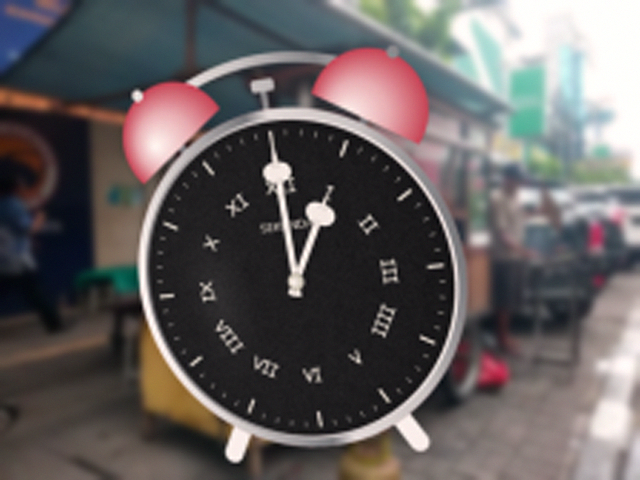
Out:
1,00
